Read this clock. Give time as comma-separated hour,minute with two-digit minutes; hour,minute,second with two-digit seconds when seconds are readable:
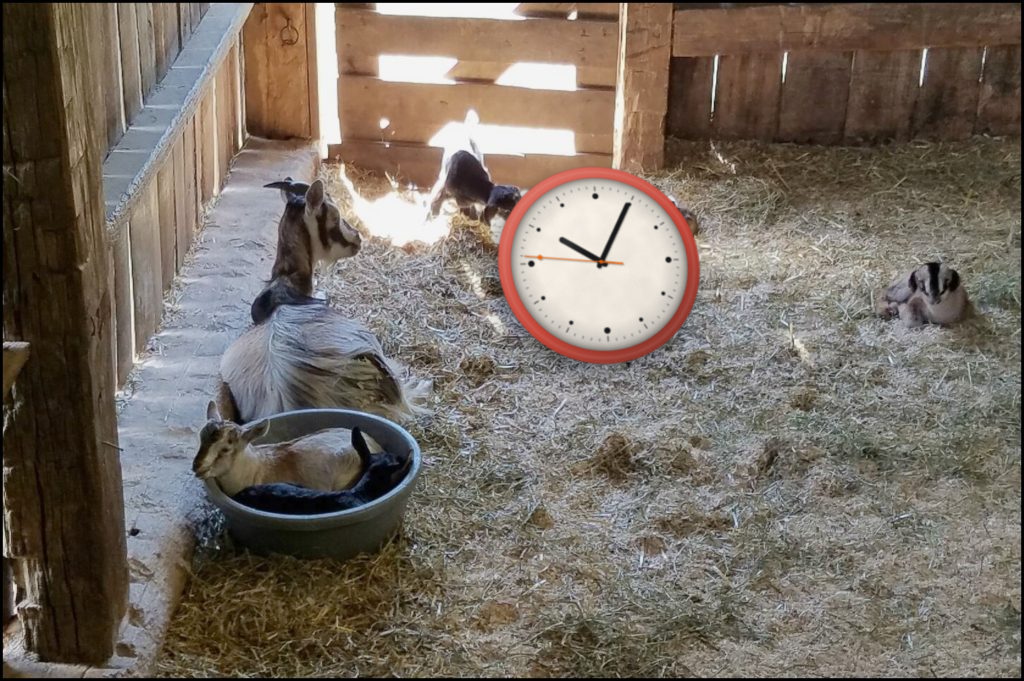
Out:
10,04,46
